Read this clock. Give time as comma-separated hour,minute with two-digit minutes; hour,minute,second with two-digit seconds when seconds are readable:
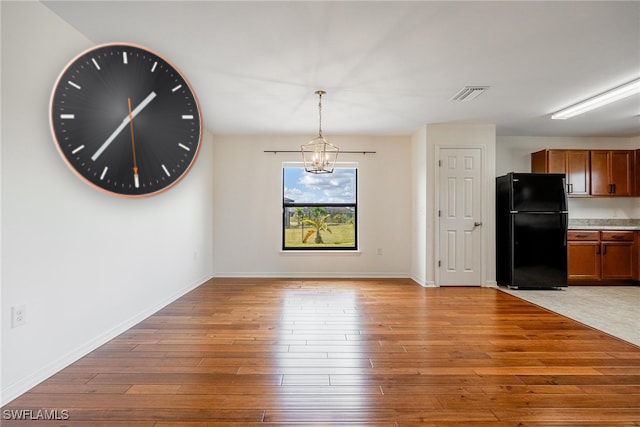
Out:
1,37,30
